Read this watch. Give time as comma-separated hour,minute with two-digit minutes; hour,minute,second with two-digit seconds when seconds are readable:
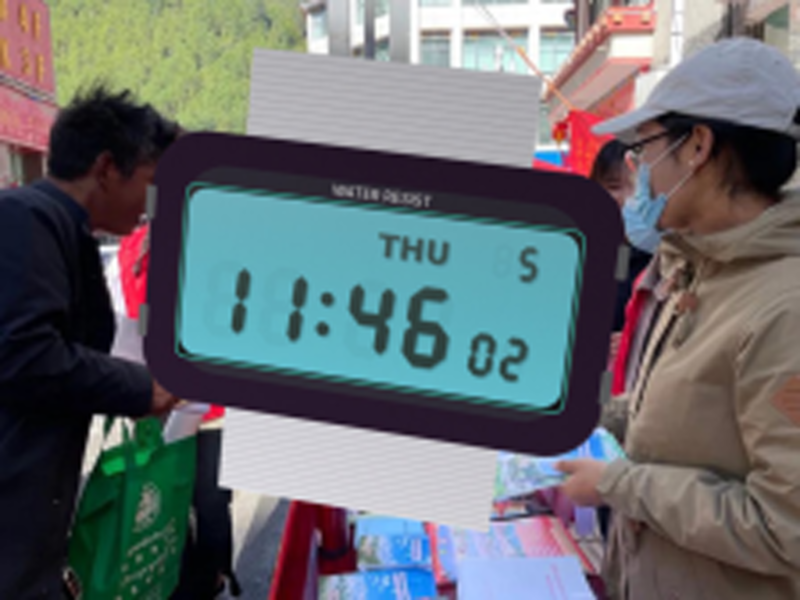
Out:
11,46,02
